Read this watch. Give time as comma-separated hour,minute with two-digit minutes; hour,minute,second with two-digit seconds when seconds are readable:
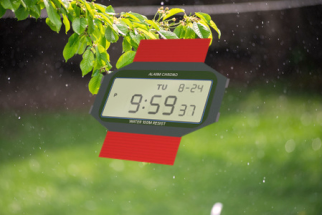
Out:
9,59,37
